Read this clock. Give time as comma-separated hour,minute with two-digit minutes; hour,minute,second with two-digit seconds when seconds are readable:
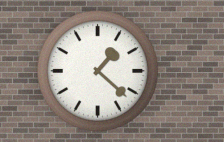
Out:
1,22
